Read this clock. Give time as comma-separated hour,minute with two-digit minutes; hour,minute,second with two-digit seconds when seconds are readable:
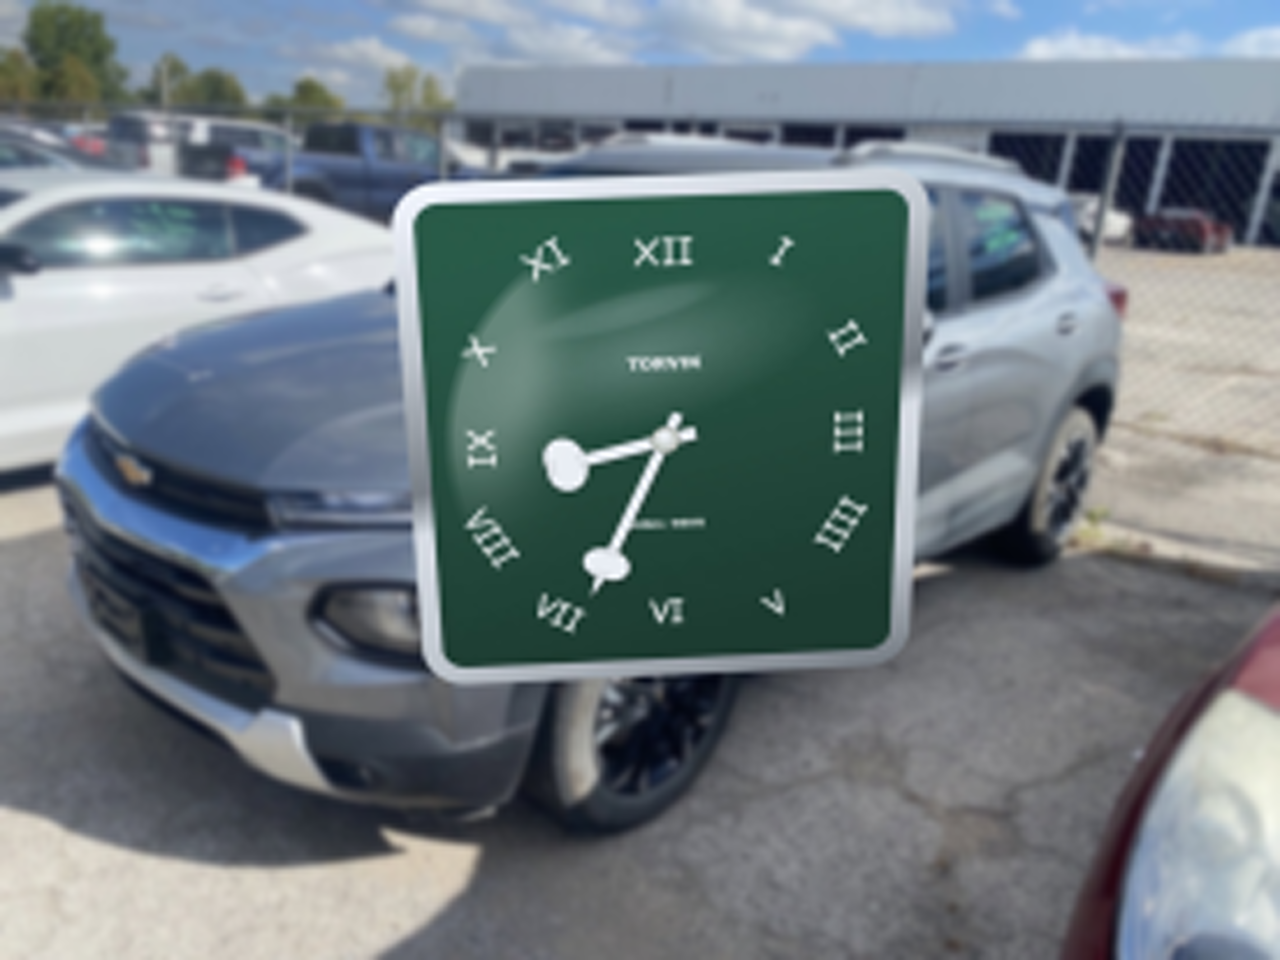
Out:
8,34
